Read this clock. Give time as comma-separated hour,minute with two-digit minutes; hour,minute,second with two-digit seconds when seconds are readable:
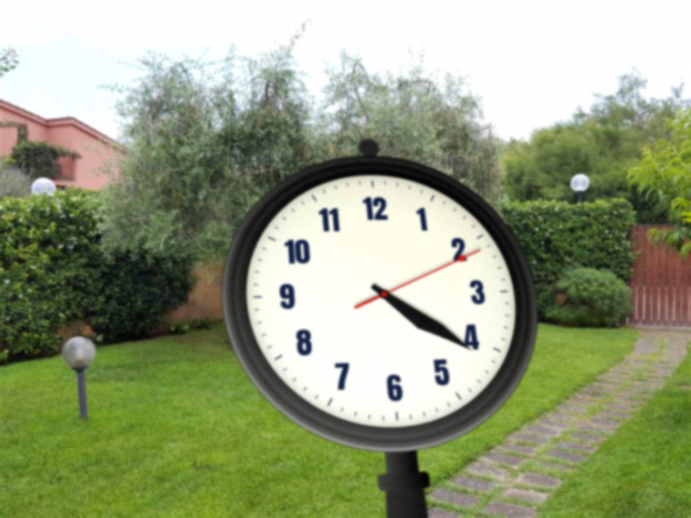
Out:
4,21,11
